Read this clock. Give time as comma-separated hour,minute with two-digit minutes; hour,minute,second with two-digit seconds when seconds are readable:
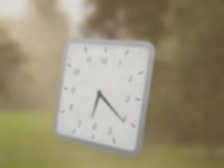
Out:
6,21
